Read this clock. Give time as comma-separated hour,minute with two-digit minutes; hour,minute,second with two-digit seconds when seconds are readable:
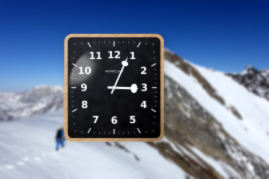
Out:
3,04
